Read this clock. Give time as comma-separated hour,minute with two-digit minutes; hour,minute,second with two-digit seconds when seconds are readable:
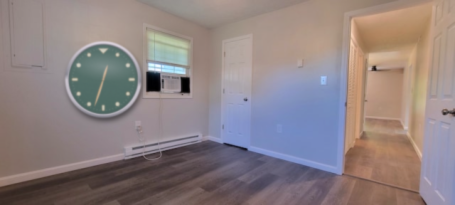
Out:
12,33
